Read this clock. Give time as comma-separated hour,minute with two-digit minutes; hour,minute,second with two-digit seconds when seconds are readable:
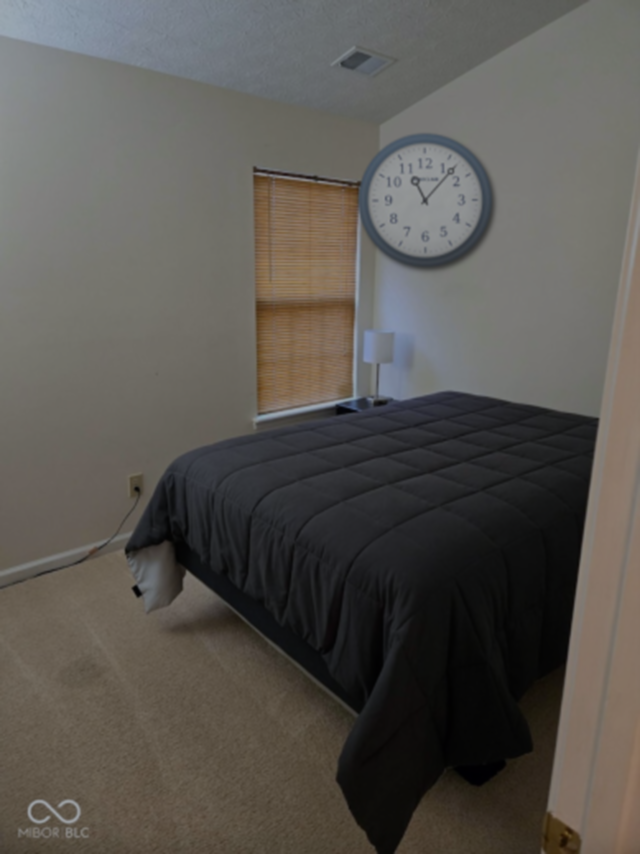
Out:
11,07
